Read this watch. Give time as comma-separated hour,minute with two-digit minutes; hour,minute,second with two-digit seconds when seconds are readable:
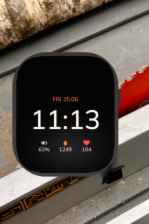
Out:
11,13
